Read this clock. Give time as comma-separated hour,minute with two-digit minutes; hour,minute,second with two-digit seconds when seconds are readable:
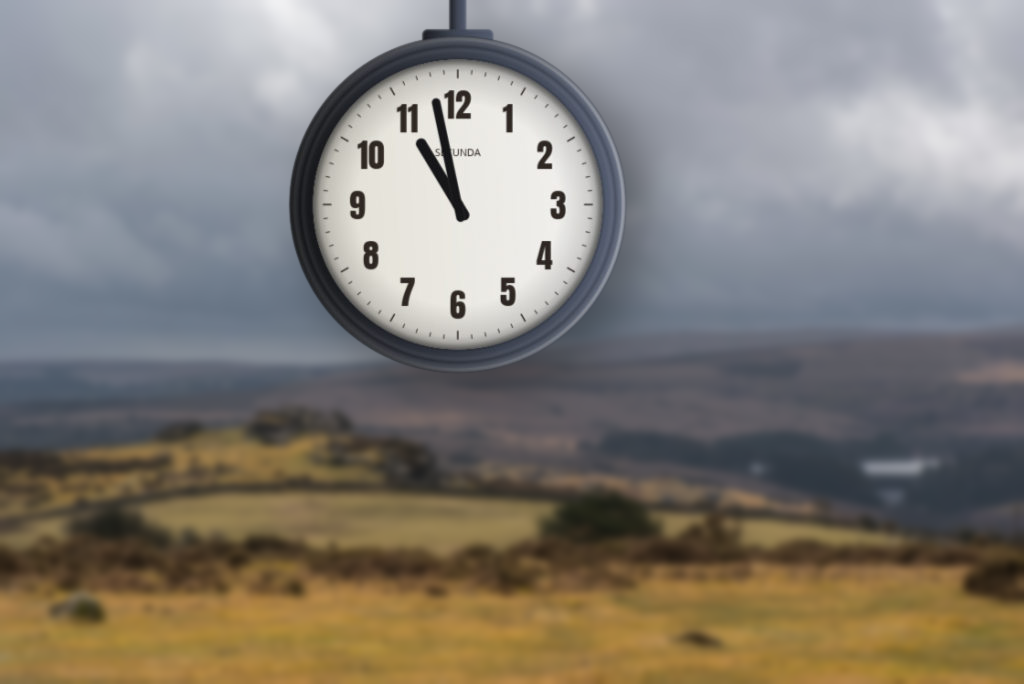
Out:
10,58
